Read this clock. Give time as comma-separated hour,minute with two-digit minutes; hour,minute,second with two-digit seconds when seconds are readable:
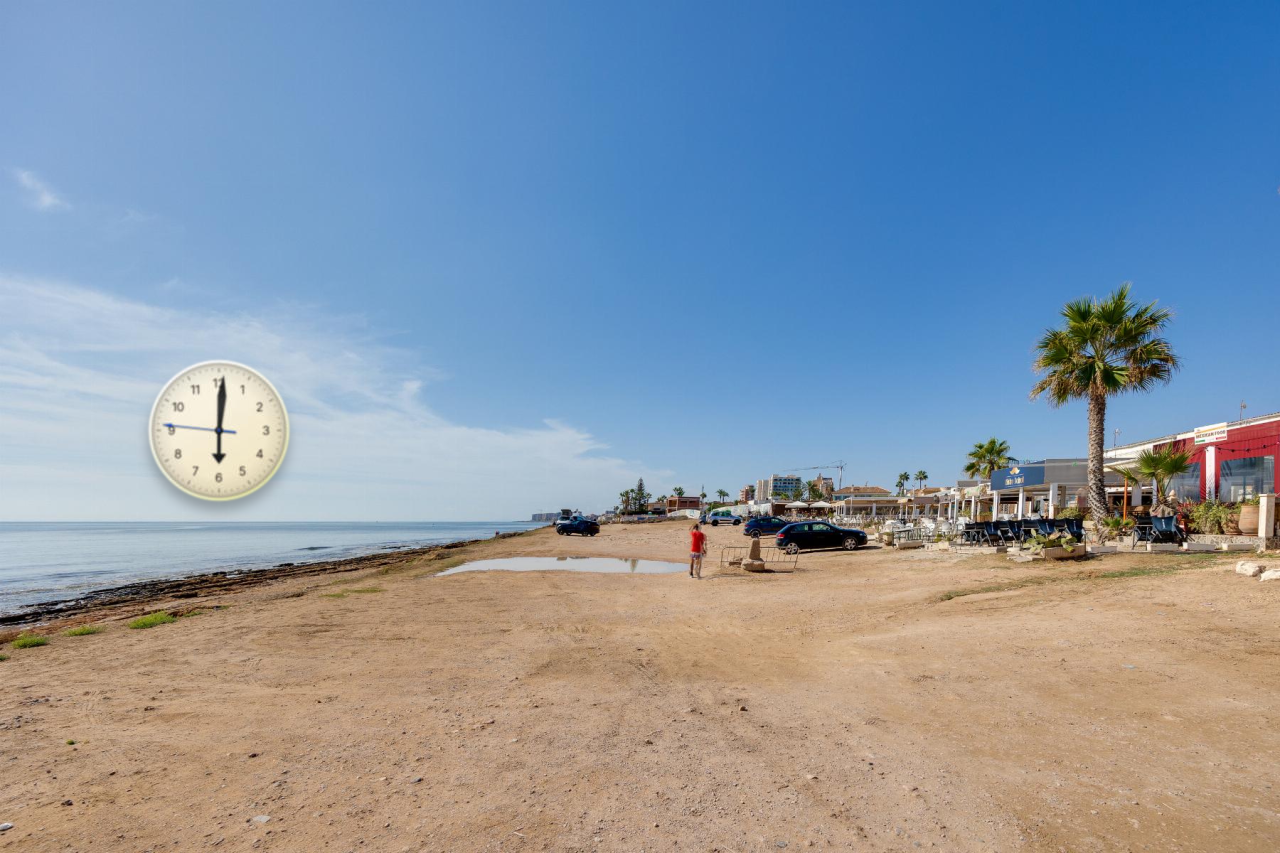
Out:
6,00,46
